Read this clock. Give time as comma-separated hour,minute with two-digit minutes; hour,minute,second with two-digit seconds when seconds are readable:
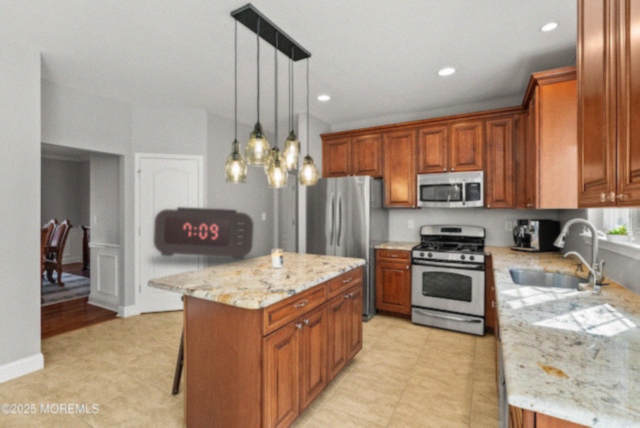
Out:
7,09
